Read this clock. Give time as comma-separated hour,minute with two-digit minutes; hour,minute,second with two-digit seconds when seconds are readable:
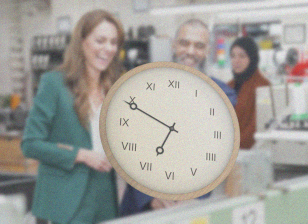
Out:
6,49
